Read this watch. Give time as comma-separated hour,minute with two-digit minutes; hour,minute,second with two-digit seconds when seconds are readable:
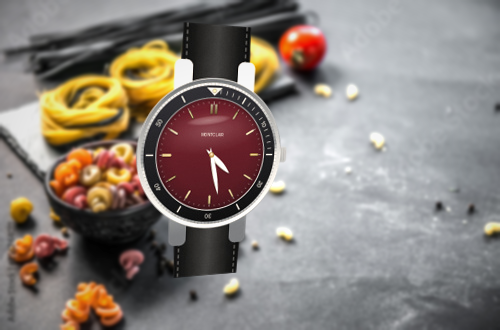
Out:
4,28
